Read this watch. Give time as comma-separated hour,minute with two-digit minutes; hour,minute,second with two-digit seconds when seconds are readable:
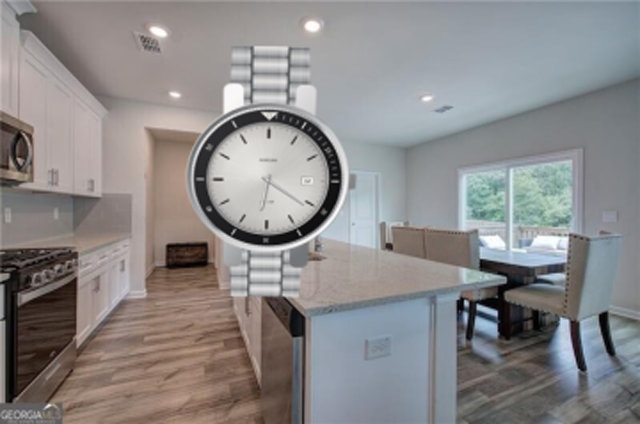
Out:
6,21
